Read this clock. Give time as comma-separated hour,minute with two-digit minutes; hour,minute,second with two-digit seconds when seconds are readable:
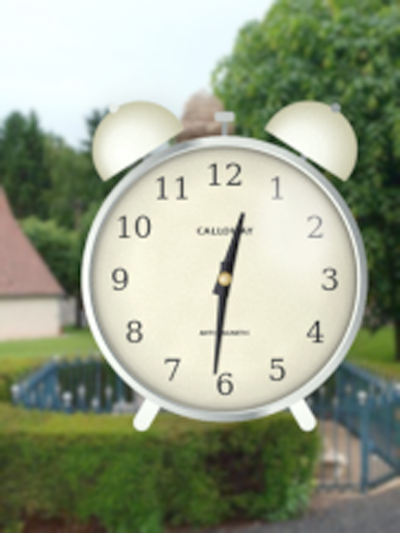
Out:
12,31
